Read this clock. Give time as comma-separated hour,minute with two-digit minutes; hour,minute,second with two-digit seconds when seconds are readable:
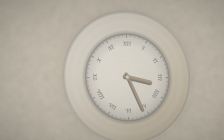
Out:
3,26
